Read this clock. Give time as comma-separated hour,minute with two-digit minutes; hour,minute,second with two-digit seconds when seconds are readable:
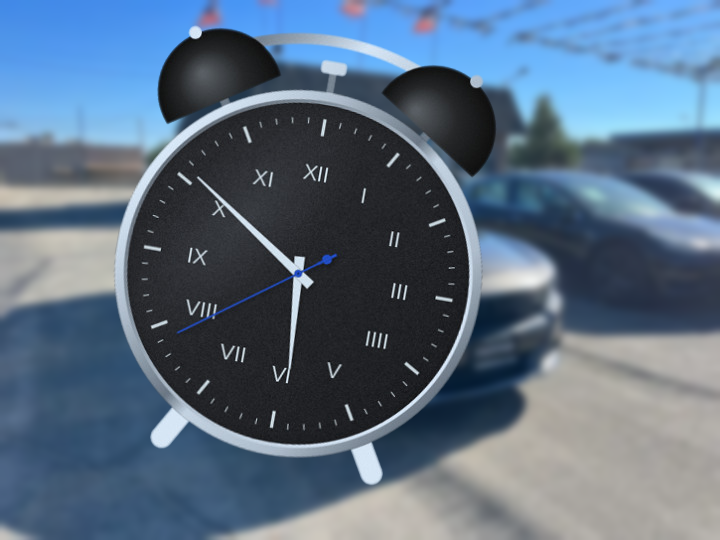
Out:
5,50,39
